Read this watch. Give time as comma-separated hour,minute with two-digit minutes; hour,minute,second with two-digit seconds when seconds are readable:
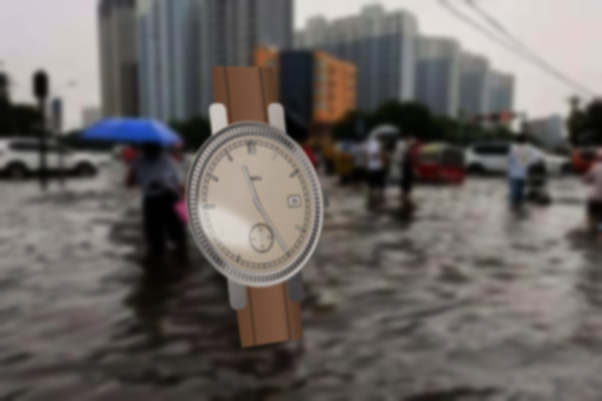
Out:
11,25
